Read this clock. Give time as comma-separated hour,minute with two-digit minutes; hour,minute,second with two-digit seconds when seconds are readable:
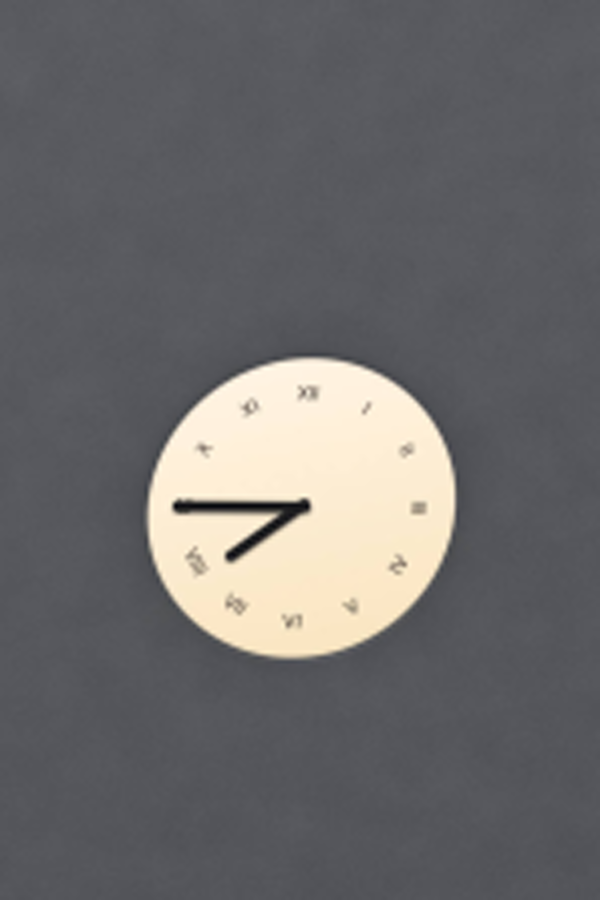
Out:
7,45
